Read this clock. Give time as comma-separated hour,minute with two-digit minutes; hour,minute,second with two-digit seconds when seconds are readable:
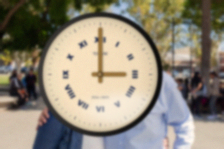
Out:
3,00
